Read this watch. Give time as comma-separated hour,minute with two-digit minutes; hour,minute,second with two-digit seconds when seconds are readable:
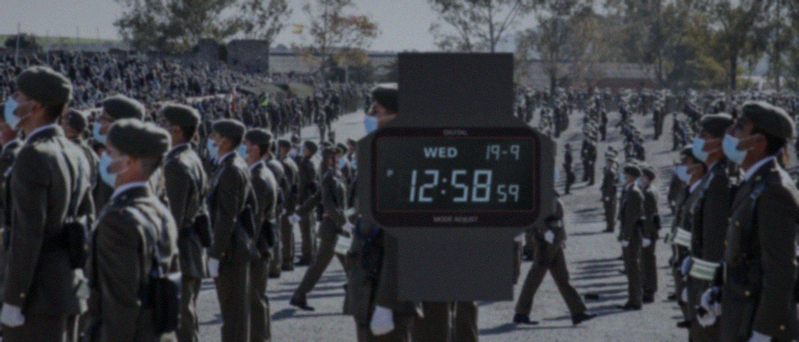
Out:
12,58,59
